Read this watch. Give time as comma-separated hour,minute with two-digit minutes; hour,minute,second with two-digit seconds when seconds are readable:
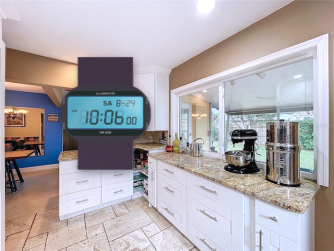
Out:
10,06,00
